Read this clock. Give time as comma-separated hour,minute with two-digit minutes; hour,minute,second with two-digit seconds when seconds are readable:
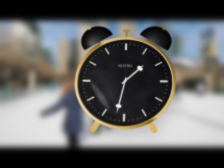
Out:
1,32
